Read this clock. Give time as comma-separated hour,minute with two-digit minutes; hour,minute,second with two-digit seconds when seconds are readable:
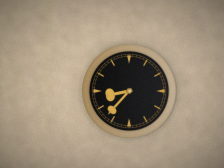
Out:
8,37
